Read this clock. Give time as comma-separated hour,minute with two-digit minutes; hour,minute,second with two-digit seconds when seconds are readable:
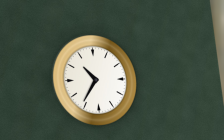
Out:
10,36
